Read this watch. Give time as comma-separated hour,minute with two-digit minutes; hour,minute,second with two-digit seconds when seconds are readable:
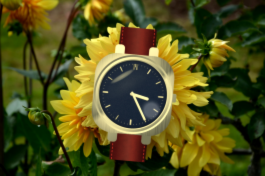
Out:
3,25
